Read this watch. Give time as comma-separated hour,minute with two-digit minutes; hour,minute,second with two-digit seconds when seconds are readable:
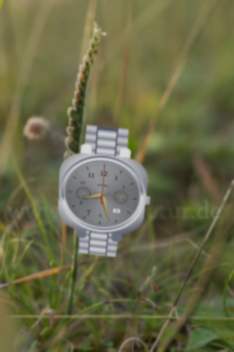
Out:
8,27
